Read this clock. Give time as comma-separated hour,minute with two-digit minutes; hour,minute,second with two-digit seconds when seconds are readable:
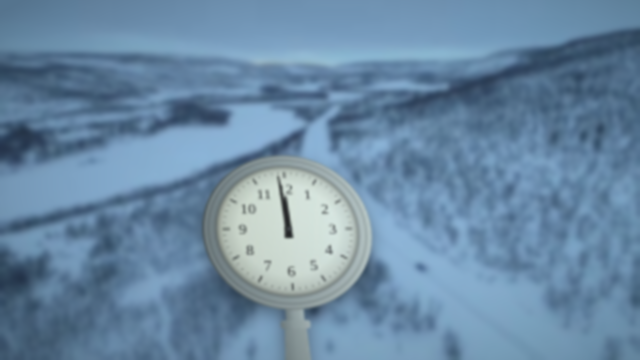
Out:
11,59
